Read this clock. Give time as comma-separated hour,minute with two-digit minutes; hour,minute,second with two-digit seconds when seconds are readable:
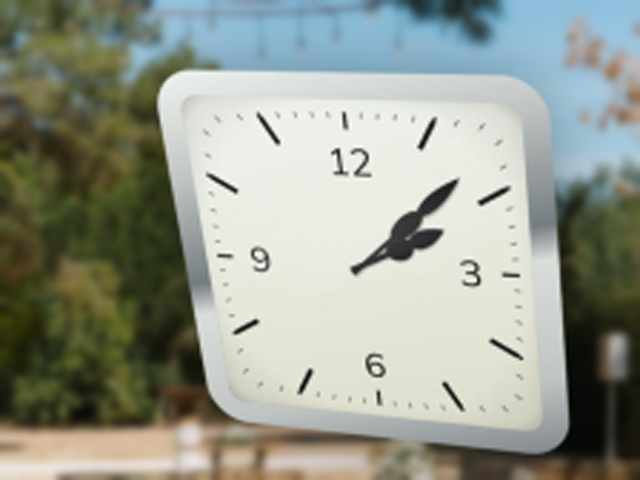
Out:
2,08
